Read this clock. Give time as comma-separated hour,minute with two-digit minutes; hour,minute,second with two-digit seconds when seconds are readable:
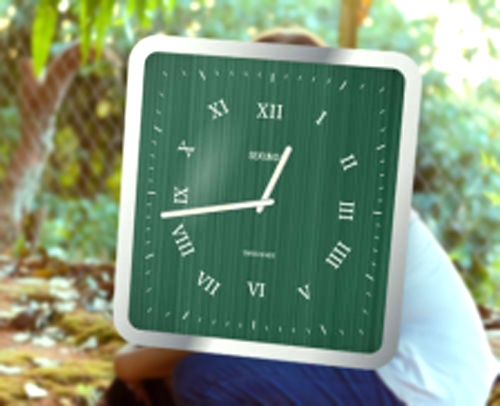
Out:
12,43
